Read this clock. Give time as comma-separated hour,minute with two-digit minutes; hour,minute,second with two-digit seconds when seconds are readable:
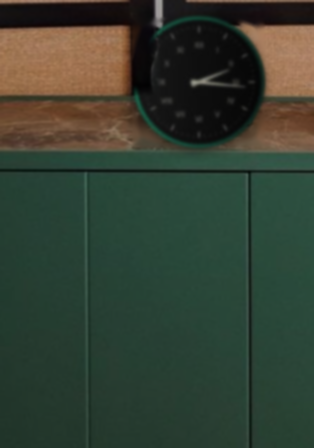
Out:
2,16
